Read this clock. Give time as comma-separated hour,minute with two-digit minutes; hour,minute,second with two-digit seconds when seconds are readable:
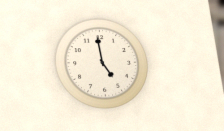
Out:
4,59
